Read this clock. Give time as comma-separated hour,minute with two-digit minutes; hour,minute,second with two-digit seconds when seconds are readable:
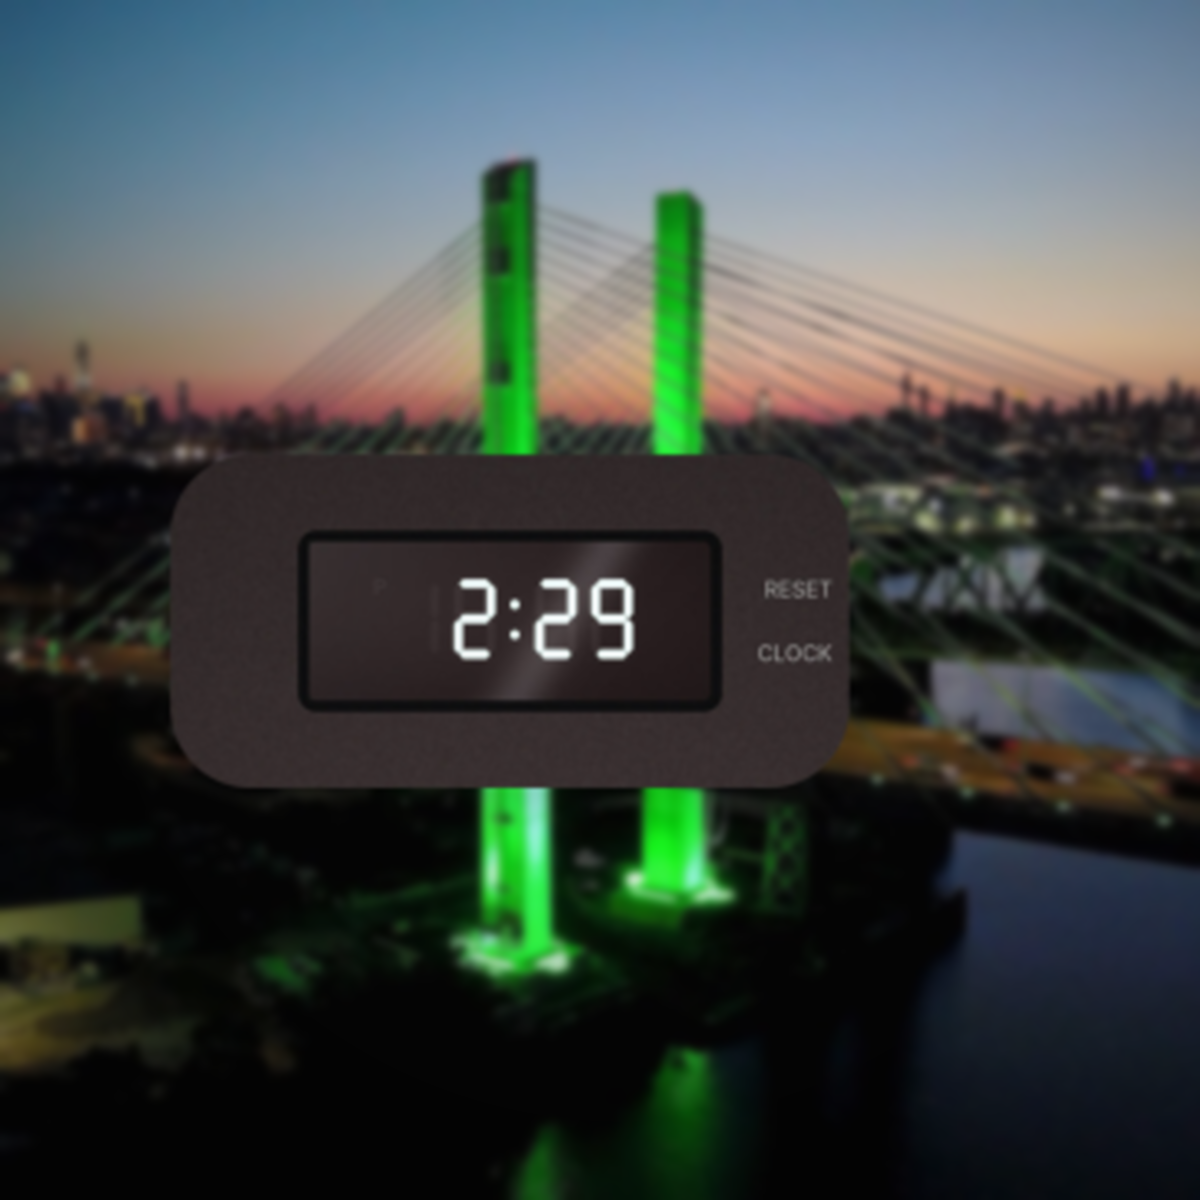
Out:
2,29
